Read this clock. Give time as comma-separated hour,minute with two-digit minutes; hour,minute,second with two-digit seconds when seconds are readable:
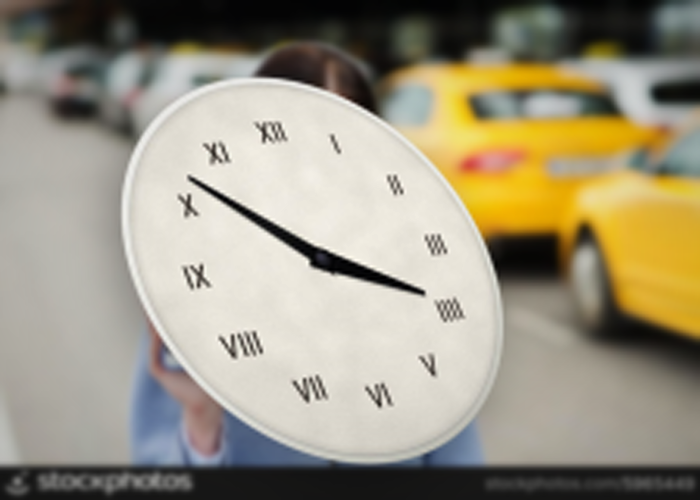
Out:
3,52
